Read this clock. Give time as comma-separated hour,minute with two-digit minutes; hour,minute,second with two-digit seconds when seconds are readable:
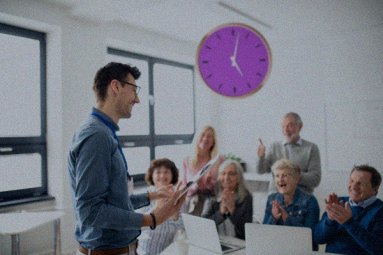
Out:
5,02
